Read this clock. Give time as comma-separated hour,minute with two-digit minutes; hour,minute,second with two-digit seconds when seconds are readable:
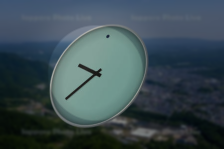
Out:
9,37
